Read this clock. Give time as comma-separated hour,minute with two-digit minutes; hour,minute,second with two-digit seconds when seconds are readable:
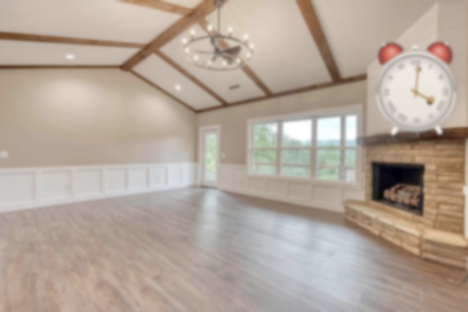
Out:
4,01
